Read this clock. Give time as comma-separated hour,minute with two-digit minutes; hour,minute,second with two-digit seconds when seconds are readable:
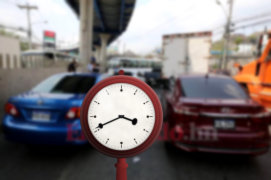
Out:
3,41
